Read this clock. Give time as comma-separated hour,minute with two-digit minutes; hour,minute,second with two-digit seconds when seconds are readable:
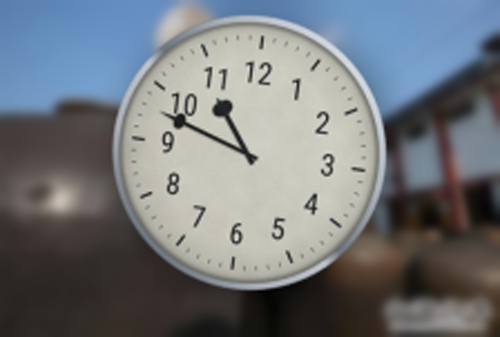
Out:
10,48
